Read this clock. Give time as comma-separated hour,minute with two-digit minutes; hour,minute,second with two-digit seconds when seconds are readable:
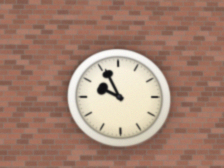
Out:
9,56
